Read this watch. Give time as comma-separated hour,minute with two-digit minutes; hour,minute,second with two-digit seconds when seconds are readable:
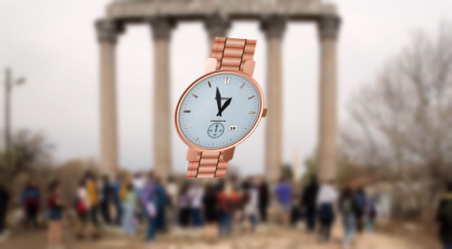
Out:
12,57
